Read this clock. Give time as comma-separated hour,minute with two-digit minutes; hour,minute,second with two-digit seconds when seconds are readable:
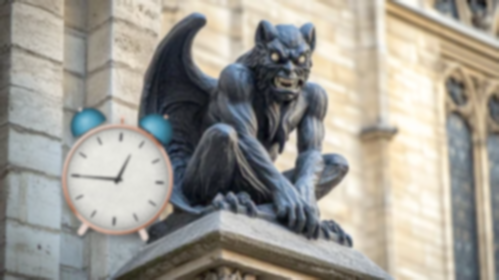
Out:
12,45
